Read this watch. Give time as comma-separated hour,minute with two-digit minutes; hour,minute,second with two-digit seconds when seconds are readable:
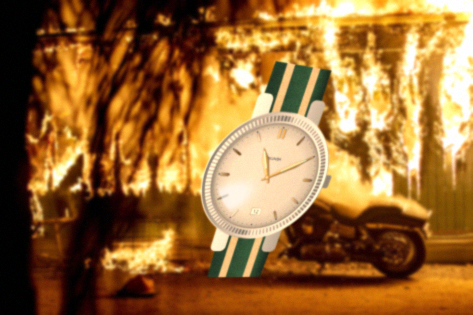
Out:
11,10
